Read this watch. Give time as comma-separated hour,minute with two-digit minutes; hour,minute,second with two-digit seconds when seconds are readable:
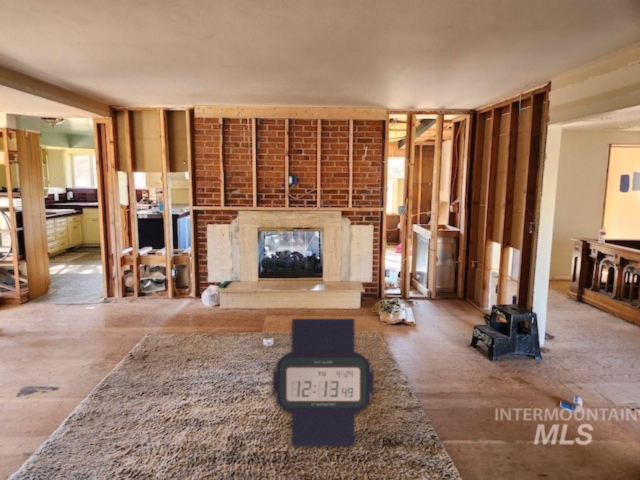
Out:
12,13
